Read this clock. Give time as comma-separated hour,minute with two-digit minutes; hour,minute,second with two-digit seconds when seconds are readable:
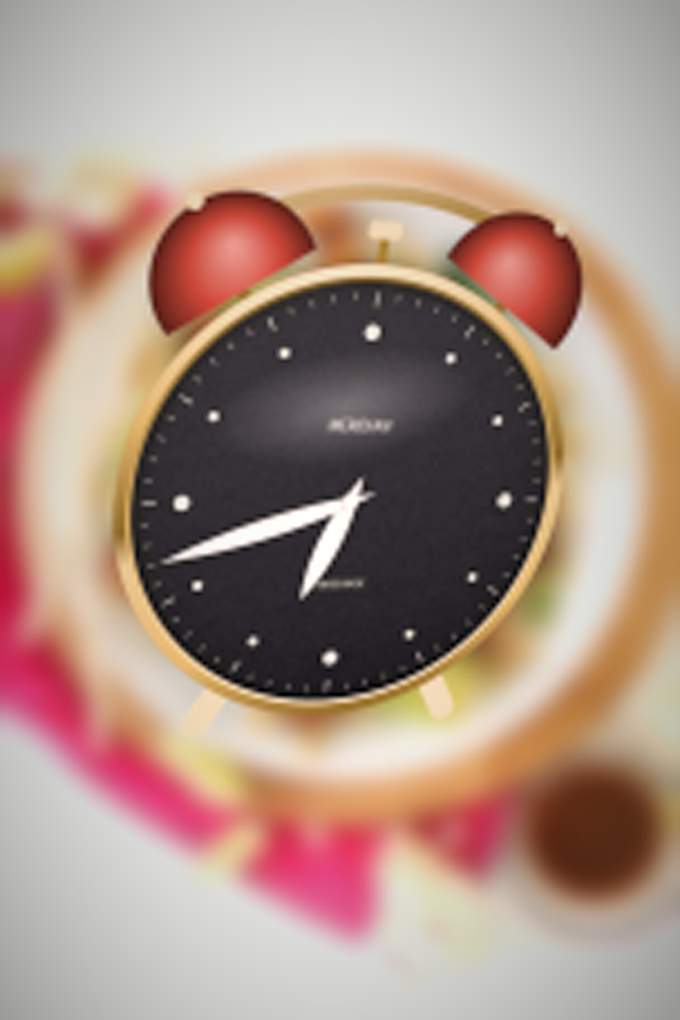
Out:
6,42
